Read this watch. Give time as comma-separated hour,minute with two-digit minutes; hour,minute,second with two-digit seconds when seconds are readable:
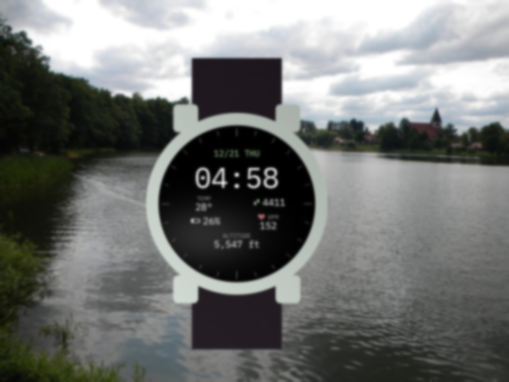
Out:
4,58
